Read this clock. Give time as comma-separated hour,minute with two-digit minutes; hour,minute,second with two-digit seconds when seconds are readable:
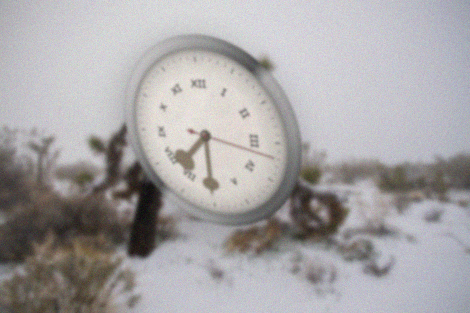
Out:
7,30,17
